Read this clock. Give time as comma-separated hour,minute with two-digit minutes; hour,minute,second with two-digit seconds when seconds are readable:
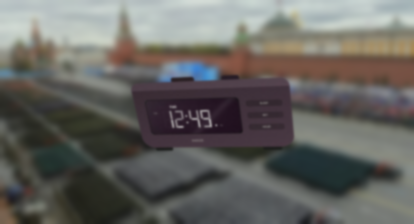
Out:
12,49
